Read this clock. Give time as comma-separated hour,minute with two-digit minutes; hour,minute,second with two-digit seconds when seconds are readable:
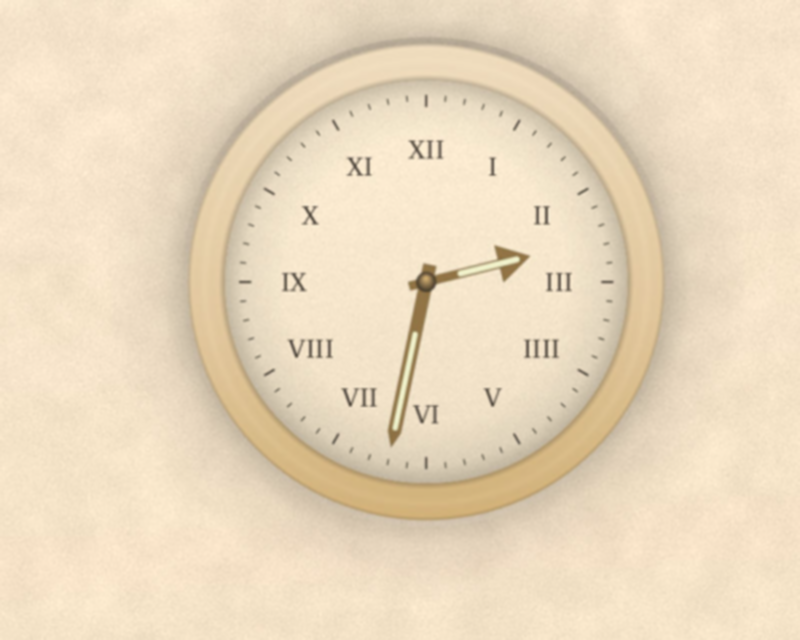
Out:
2,32
